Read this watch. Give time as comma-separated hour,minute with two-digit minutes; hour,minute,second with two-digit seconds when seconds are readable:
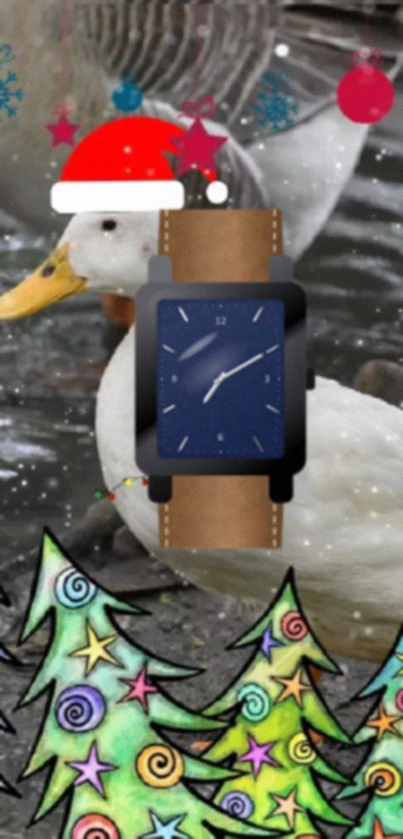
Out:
7,10
